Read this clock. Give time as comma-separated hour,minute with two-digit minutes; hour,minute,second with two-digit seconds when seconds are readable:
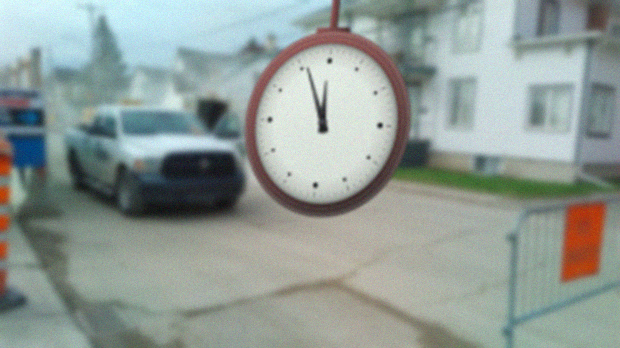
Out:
11,56
